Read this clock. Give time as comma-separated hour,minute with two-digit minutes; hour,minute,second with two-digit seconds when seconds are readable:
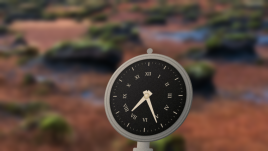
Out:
7,26
